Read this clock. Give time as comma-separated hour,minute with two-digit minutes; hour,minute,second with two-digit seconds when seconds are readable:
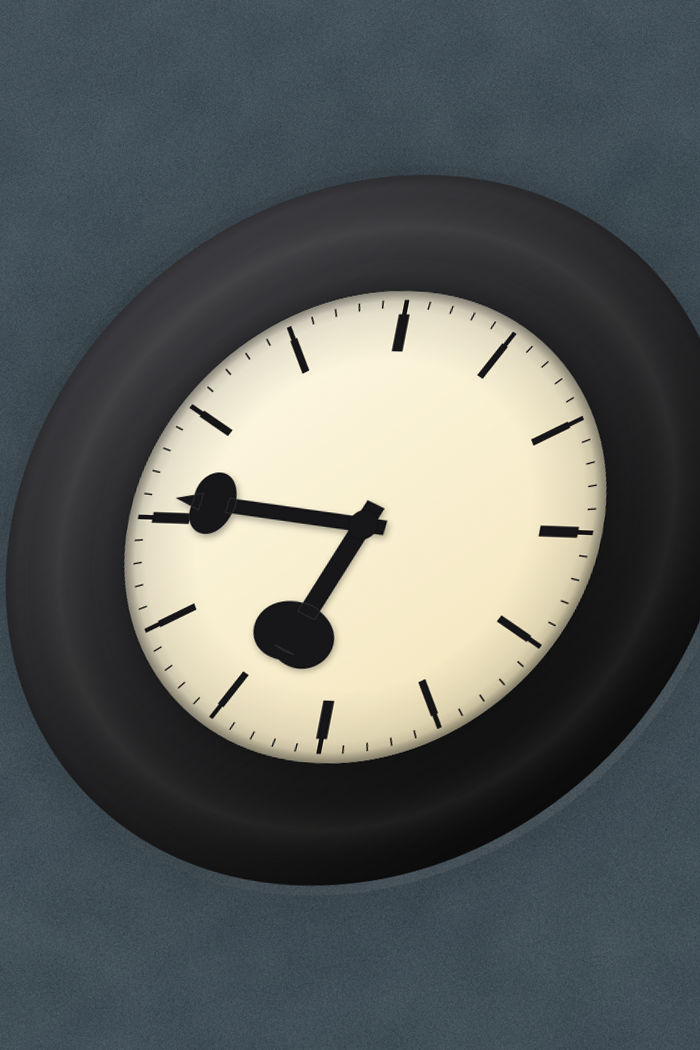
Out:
6,46
